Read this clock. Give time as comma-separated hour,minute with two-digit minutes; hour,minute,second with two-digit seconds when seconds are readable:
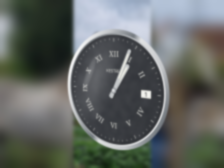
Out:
1,04
